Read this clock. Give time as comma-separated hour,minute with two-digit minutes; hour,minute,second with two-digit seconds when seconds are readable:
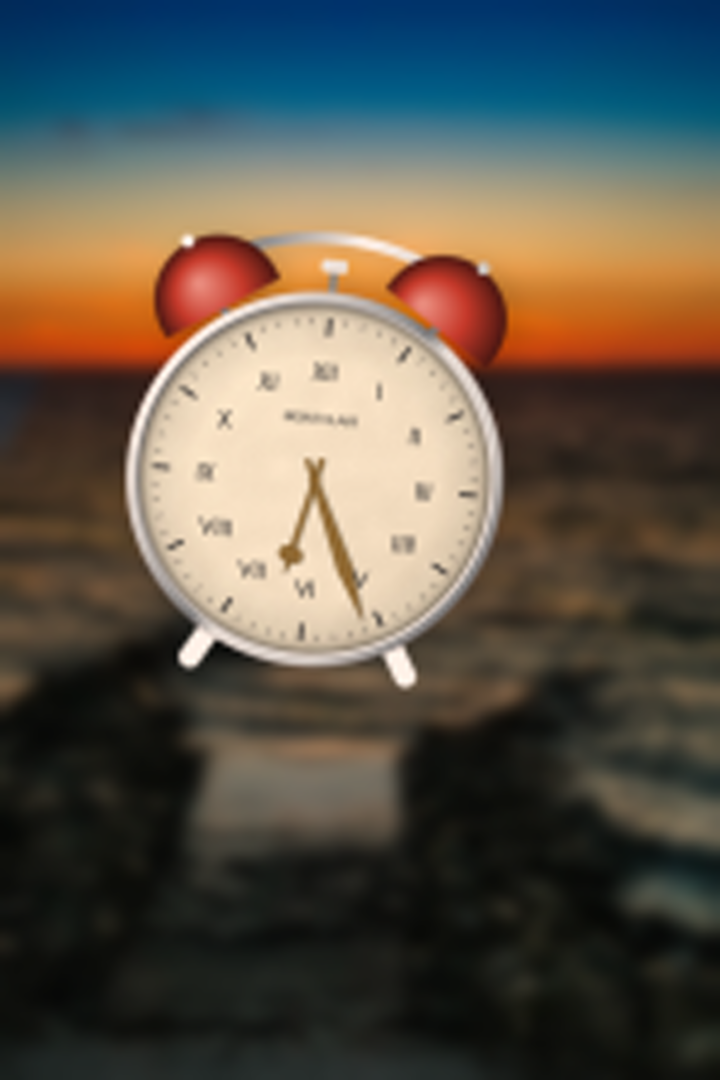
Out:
6,26
